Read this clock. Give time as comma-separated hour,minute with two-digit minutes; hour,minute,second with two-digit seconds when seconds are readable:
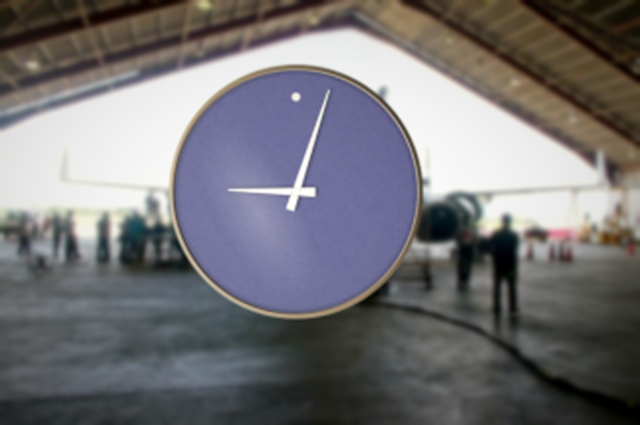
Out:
9,03
